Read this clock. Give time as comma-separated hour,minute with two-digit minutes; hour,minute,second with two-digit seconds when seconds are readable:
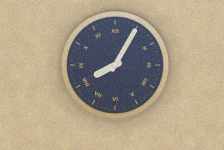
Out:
8,05
